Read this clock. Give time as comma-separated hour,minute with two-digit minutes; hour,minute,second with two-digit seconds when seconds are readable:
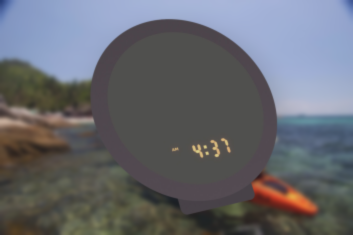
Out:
4,37
